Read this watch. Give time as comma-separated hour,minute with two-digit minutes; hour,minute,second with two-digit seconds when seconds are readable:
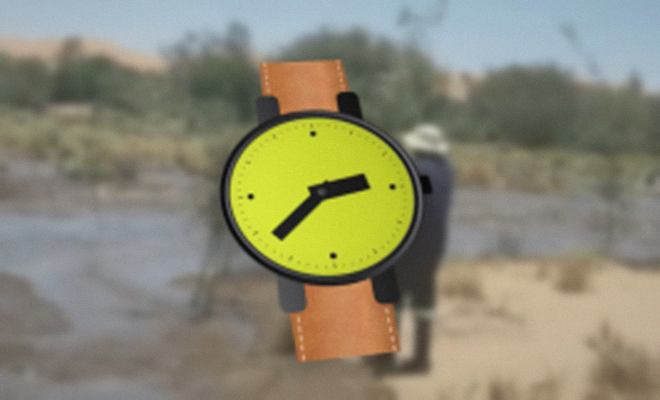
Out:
2,38
